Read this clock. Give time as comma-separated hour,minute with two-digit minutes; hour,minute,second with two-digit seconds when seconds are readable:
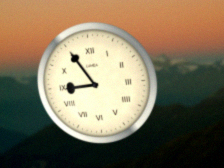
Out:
8,55
